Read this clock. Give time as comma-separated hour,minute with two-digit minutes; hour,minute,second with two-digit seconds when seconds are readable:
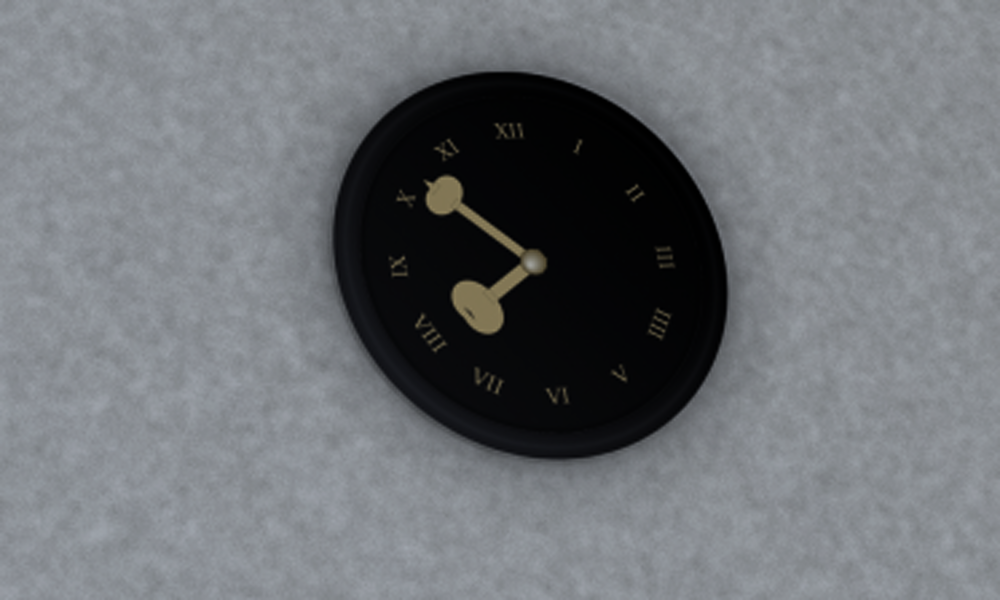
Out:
7,52
